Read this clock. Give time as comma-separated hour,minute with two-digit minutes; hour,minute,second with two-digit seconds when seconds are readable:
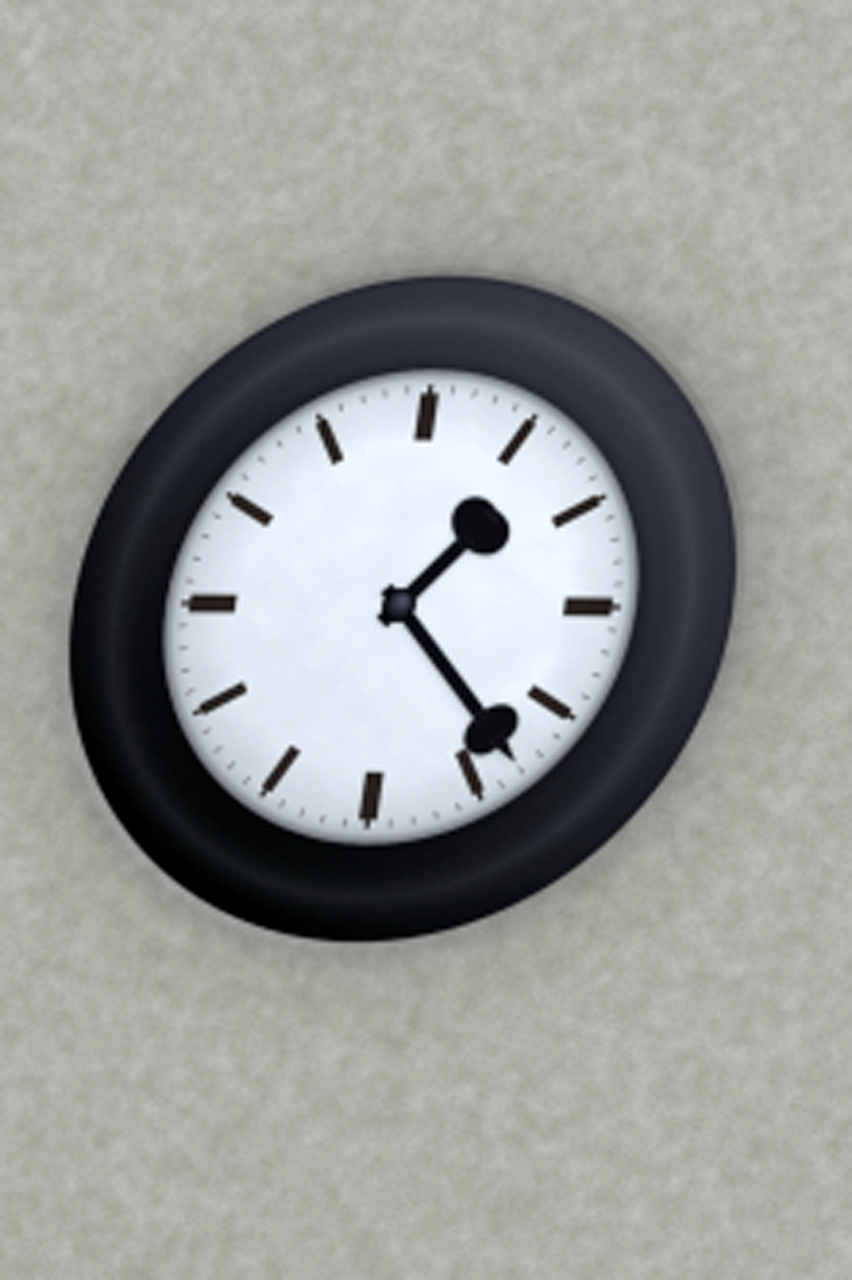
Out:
1,23
